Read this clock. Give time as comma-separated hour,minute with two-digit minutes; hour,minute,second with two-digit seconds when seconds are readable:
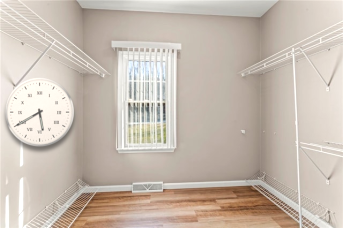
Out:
5,40
